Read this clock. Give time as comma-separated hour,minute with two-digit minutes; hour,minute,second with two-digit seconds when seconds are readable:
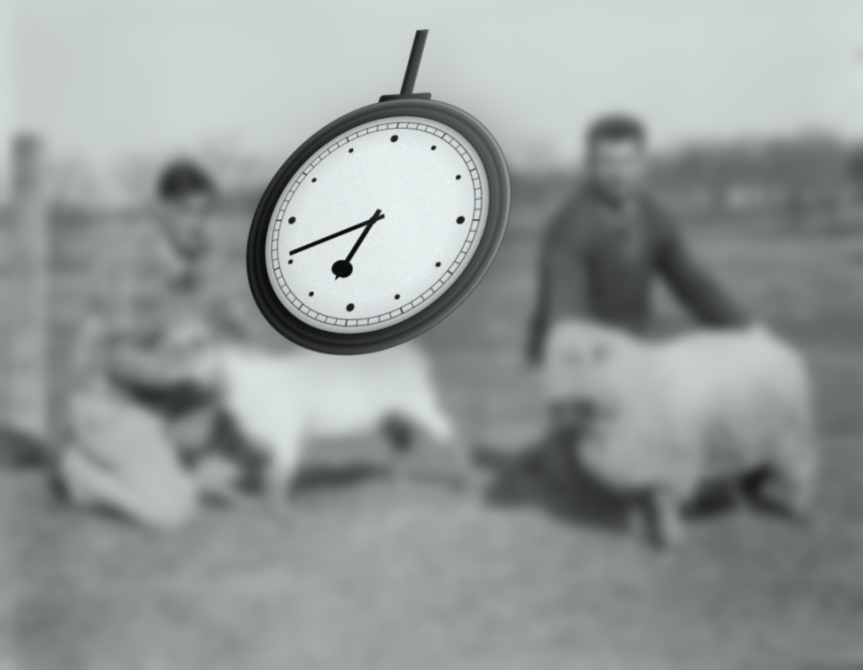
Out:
6,41
